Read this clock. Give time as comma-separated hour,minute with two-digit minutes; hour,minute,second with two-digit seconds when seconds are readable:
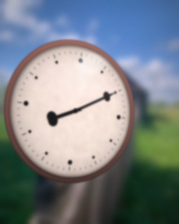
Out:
8,10
